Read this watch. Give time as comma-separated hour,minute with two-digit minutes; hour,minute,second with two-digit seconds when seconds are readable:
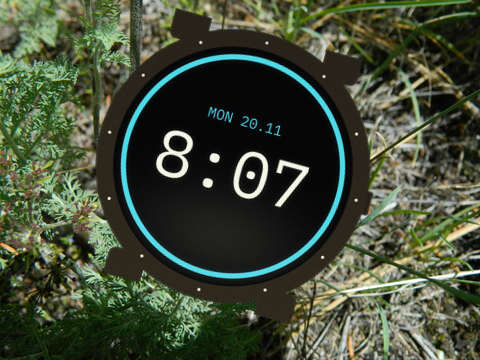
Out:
8,07
